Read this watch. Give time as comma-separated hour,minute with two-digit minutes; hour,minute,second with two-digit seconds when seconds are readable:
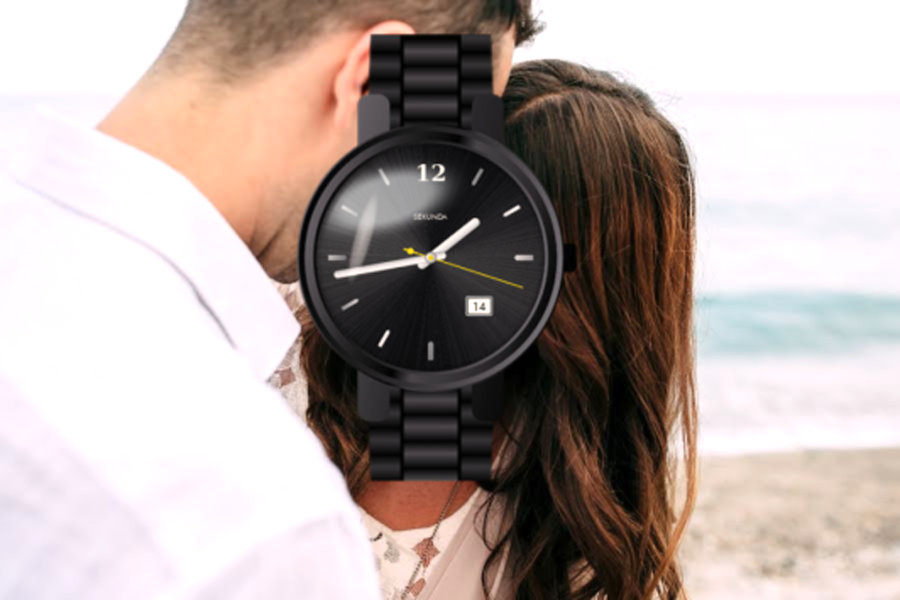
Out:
1,43,18
